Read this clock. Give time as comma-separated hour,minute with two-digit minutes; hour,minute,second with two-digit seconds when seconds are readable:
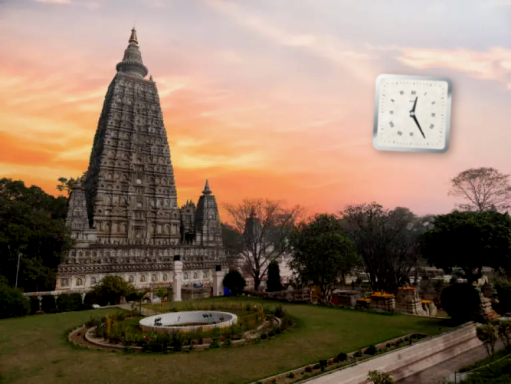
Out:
12,25
